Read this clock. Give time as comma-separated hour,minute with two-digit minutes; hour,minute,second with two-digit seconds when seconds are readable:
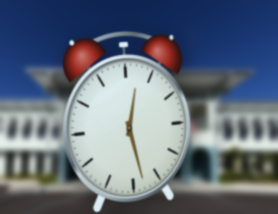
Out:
12,28
